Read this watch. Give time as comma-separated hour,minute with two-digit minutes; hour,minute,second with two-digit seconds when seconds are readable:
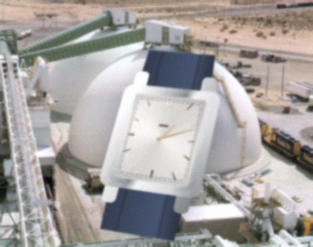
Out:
1,11
